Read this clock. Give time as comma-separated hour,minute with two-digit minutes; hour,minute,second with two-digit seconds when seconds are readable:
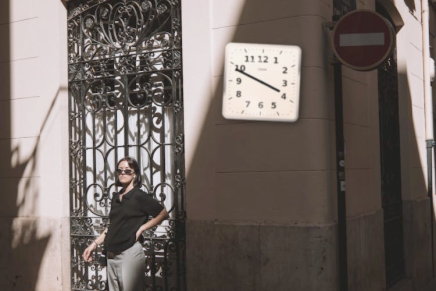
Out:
3,49
